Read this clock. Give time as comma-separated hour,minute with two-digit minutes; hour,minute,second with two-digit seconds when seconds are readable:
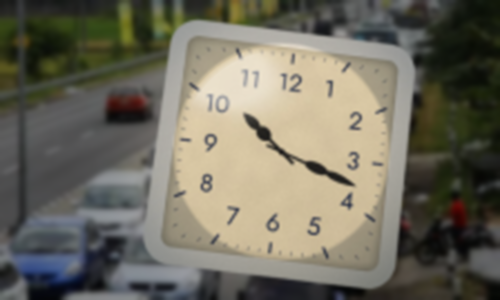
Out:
10,18
